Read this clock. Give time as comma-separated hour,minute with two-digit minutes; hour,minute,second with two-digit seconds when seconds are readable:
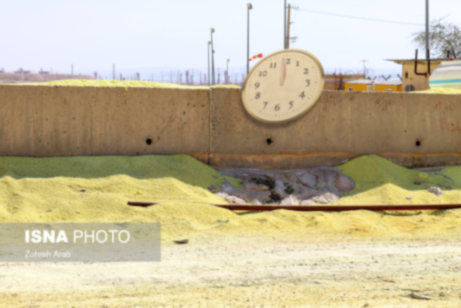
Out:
11,59
